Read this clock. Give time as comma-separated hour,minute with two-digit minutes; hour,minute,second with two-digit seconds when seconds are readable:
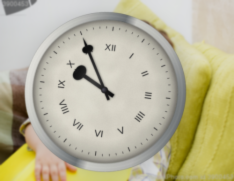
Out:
9,55
